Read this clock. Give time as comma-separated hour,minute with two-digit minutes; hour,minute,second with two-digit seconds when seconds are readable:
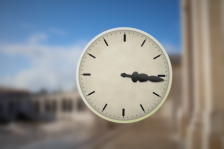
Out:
3,16
